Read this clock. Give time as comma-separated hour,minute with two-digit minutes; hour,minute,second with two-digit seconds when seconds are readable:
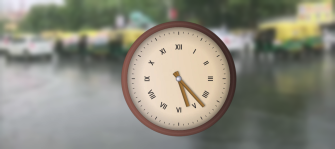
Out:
5,23
